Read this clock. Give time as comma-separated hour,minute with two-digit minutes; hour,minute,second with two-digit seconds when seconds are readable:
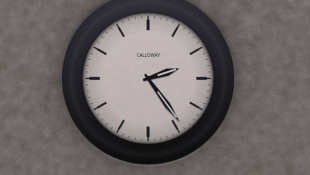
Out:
2,24
